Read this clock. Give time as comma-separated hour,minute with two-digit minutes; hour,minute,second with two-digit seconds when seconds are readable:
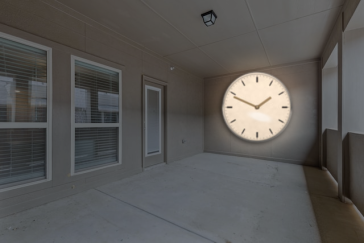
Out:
1,49
